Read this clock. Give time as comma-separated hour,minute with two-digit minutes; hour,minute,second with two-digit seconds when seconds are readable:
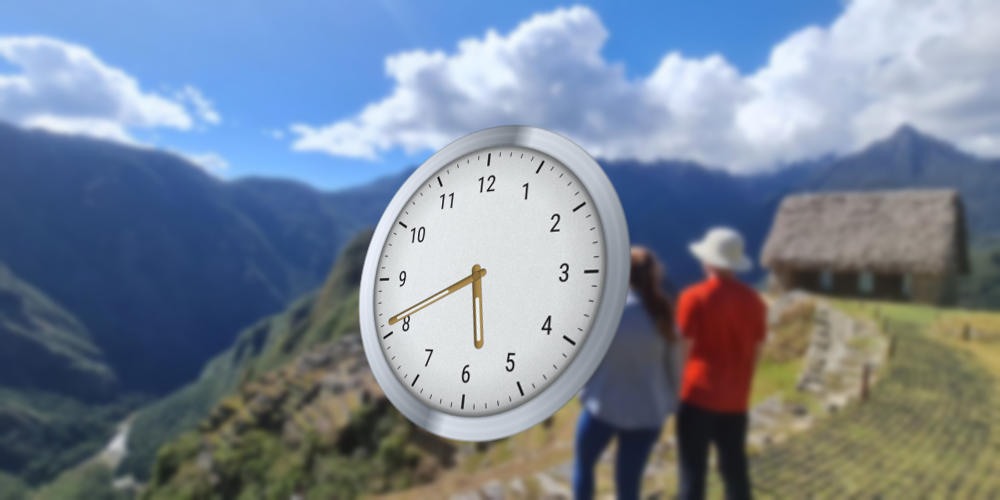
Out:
5,41
